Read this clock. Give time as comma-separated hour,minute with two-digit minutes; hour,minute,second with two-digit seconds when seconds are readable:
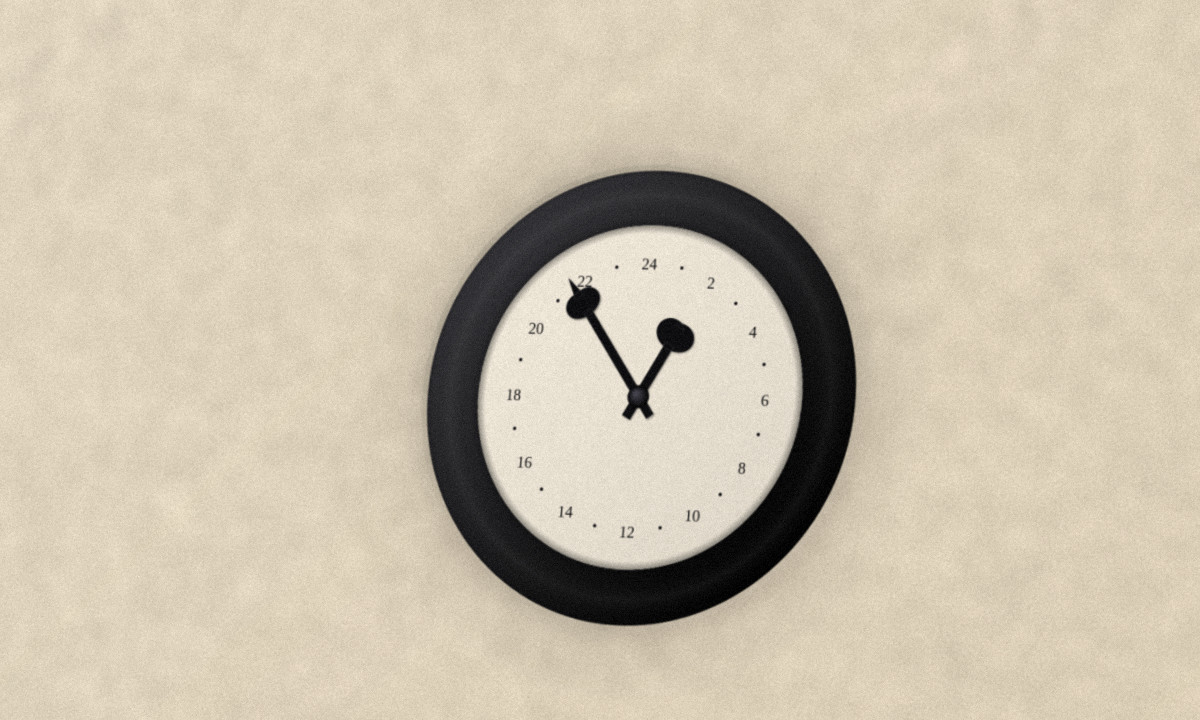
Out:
1,54
